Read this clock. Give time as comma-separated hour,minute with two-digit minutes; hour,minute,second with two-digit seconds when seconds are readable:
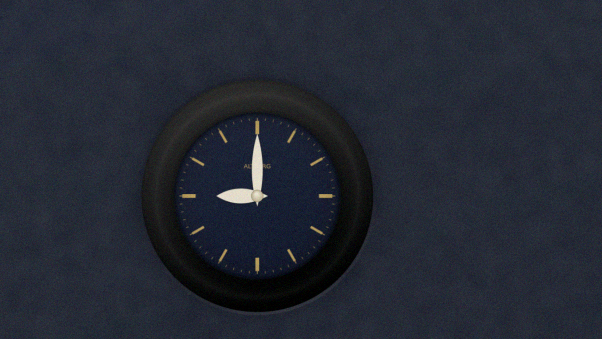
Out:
9,00
